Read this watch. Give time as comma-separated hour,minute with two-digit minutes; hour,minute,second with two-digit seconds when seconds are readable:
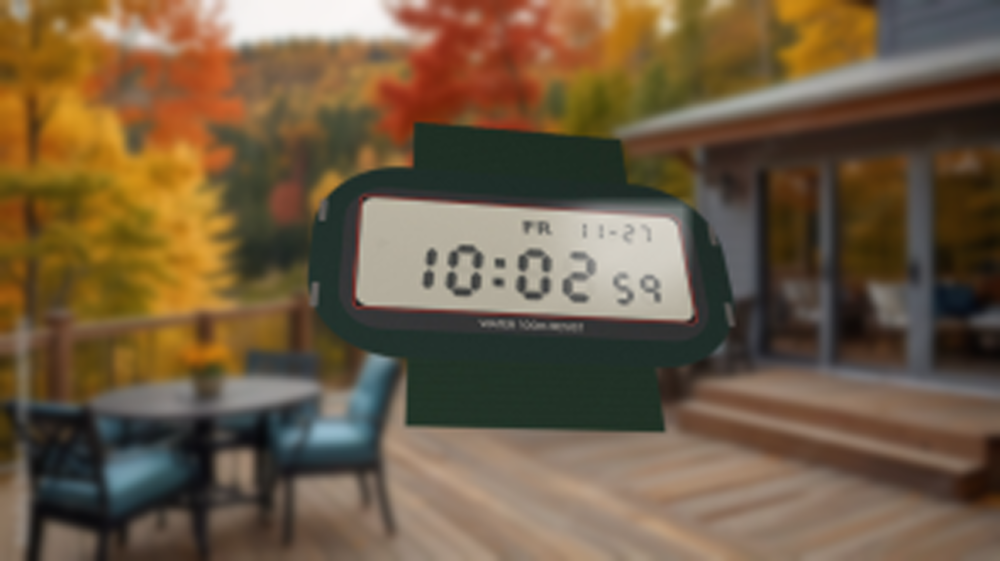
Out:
10,02,59
